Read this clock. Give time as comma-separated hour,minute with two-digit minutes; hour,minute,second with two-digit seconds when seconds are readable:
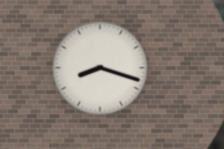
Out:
8,18
